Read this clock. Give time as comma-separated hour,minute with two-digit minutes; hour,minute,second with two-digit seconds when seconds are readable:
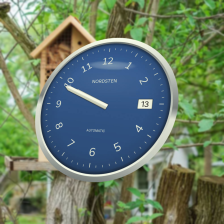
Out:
9,49
